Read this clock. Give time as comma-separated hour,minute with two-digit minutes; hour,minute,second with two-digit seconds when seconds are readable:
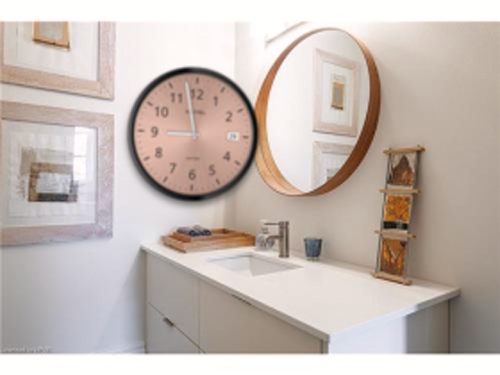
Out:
8,58
